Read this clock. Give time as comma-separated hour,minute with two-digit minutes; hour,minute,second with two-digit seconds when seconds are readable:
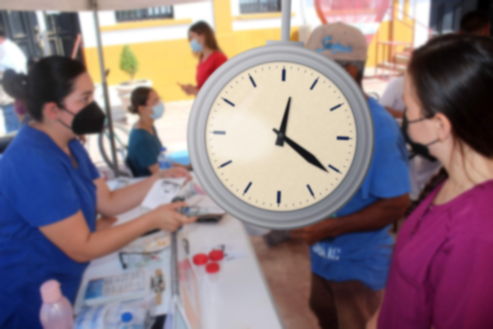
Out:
12,21
